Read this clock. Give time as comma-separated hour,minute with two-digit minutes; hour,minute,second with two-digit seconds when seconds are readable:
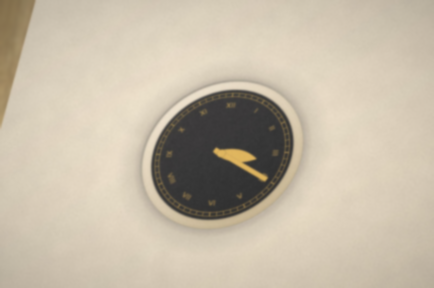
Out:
3,20
